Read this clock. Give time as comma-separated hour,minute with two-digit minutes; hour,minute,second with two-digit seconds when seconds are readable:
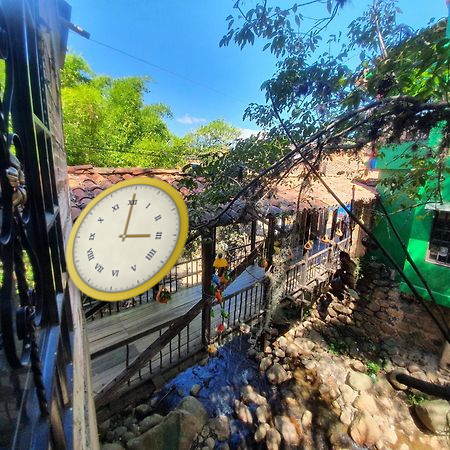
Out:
3,00
